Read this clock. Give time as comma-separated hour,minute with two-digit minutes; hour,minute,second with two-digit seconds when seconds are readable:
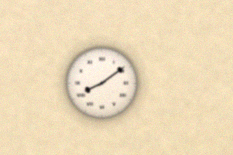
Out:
8,09
